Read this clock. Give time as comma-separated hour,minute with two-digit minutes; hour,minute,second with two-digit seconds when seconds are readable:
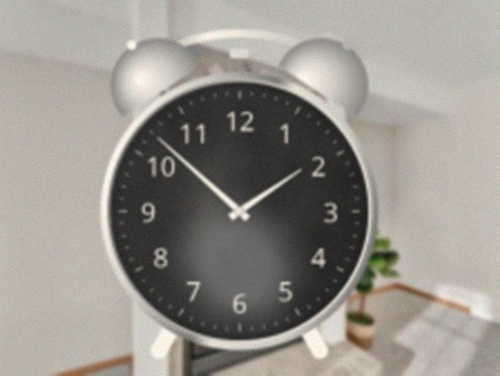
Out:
1,52
